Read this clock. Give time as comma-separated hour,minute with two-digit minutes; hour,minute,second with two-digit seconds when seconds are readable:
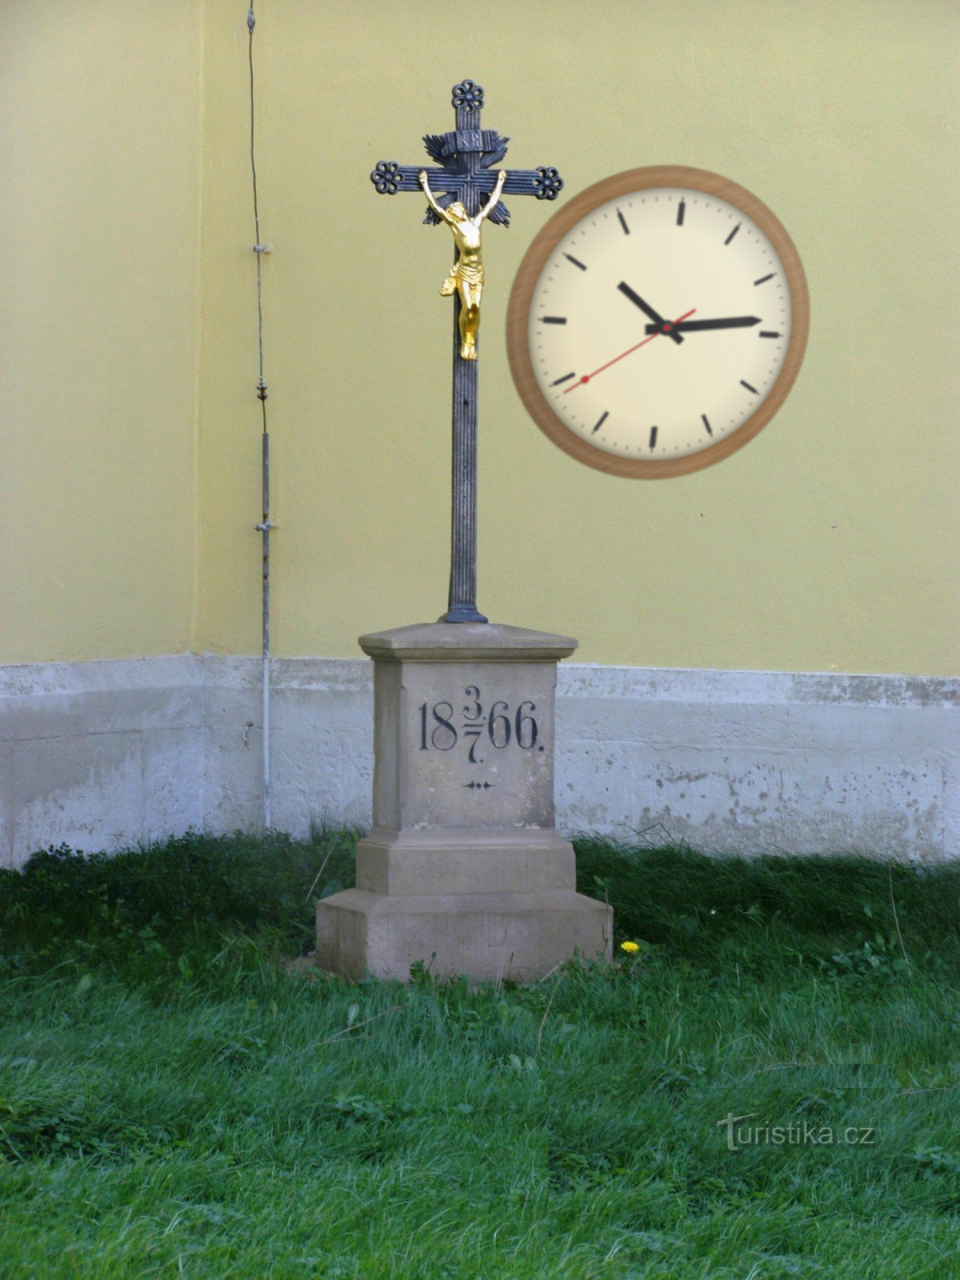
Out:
10,13,39
